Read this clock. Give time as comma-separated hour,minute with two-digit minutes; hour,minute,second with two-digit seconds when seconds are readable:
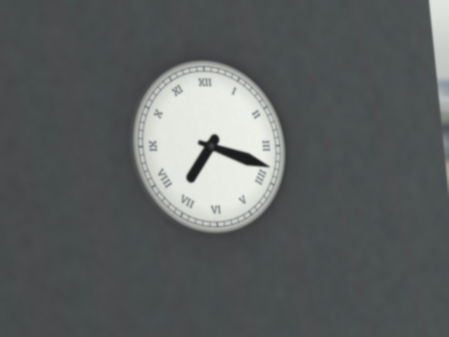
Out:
7,18
